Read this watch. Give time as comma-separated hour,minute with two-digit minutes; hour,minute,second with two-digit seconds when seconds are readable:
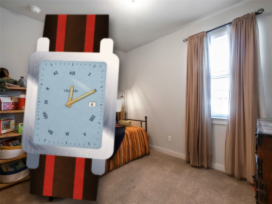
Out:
12,10
